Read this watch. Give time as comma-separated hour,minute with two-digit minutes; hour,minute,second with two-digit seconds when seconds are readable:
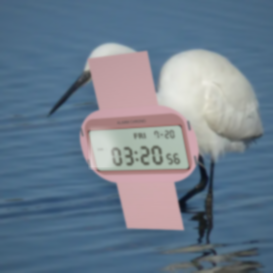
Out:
3,20
